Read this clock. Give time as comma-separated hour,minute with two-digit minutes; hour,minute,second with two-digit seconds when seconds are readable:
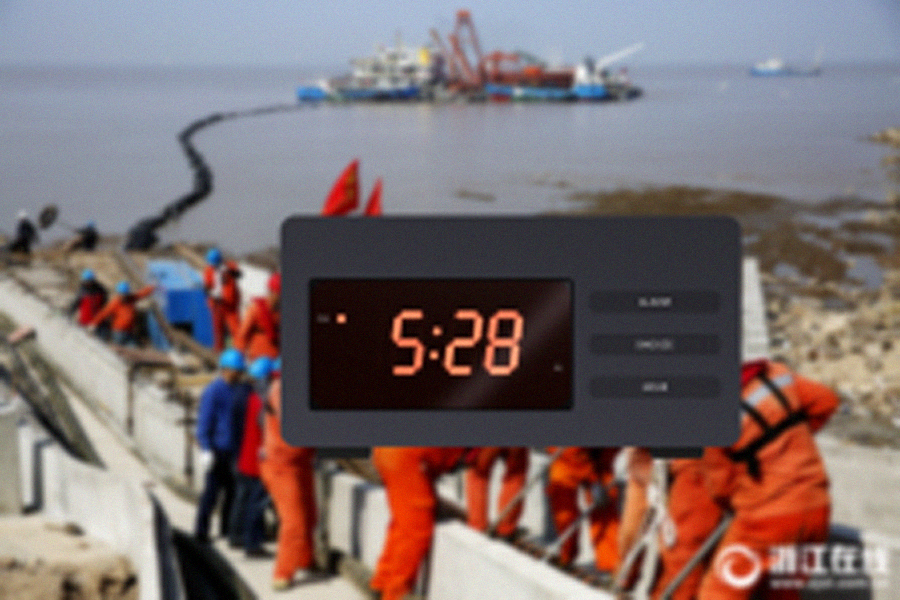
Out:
5,28
